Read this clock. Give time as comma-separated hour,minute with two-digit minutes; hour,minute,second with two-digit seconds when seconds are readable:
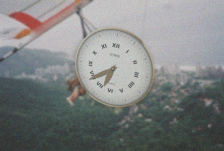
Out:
6,39
